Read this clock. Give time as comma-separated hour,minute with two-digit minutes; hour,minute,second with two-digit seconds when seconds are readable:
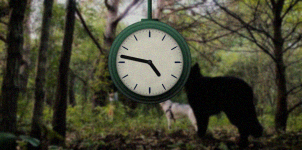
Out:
4,47
